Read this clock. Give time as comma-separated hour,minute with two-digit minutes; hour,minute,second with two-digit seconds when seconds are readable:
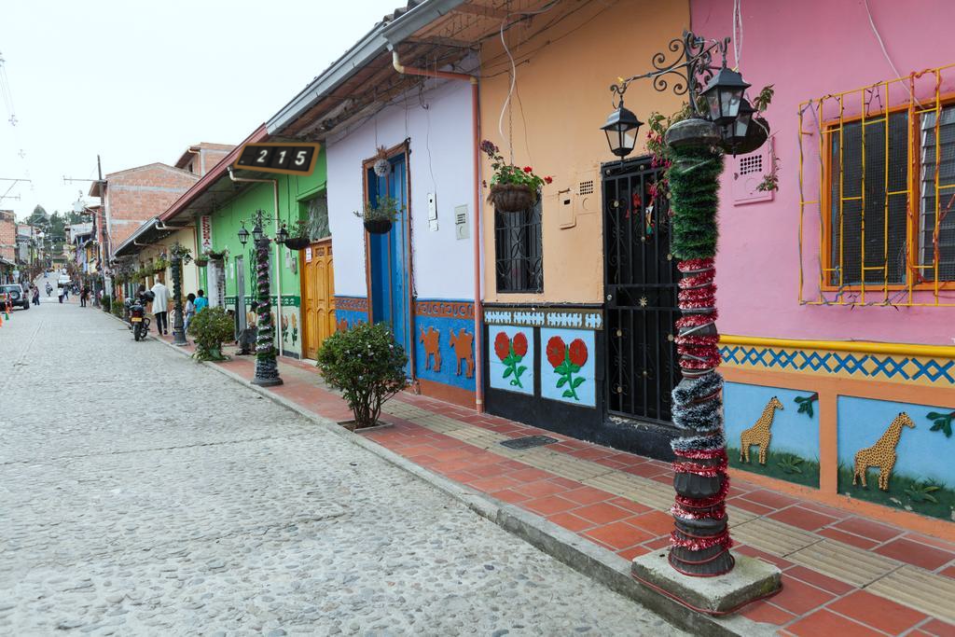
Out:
2,15
